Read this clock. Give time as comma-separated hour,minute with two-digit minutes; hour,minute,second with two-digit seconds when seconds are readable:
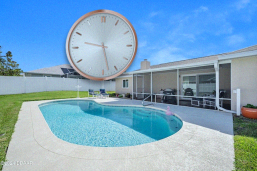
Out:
9,28
